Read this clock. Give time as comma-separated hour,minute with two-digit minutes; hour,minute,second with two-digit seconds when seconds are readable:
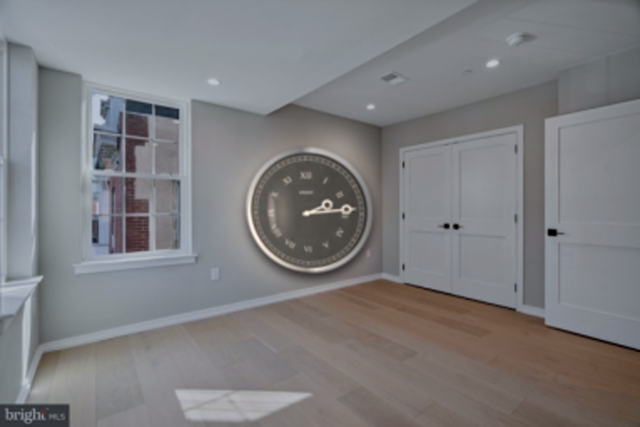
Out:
2,14
